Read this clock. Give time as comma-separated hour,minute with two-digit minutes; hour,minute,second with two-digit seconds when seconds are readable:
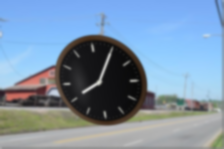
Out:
8,05
